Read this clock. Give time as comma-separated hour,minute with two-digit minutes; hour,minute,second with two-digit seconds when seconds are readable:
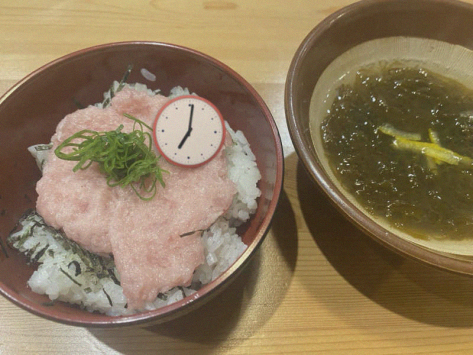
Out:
7,01
